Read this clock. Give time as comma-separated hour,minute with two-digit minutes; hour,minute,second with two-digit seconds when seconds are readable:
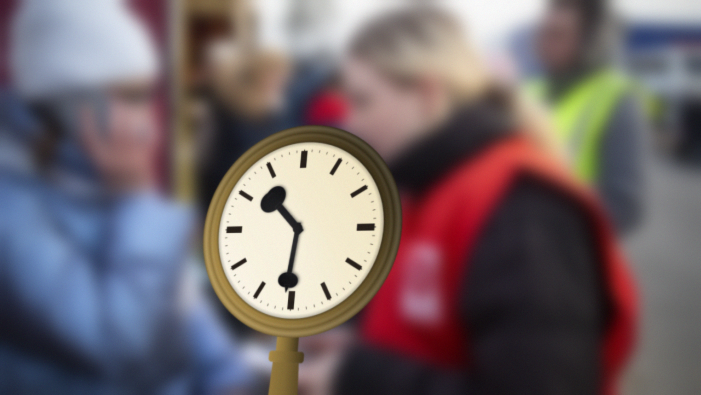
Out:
10,31
